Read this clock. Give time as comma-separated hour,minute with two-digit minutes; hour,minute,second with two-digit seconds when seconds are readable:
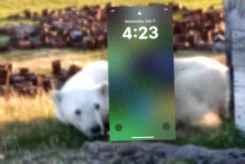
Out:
4,23
